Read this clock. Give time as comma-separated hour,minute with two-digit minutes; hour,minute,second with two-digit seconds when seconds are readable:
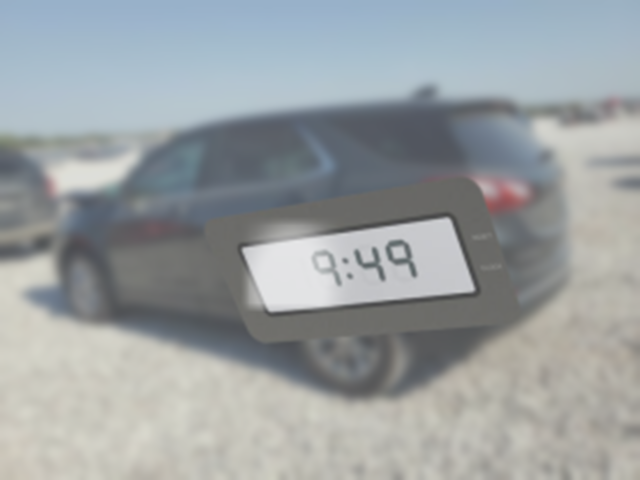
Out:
9,49
